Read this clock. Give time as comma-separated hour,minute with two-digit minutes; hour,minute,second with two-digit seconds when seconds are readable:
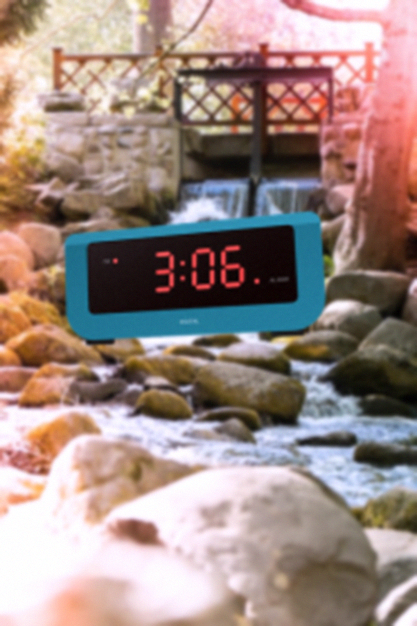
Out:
3,06
